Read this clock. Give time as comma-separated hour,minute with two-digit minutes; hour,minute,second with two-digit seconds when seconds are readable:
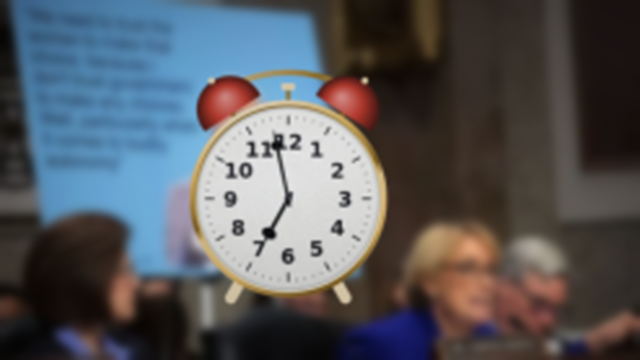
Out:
6,58
